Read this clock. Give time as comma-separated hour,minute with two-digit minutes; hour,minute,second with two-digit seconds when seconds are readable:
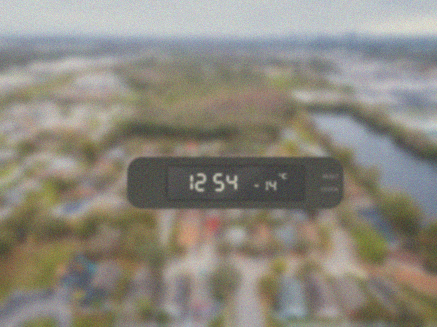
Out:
12,54
